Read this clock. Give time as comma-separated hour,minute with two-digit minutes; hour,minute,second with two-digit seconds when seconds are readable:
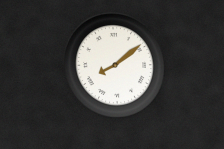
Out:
8,09
